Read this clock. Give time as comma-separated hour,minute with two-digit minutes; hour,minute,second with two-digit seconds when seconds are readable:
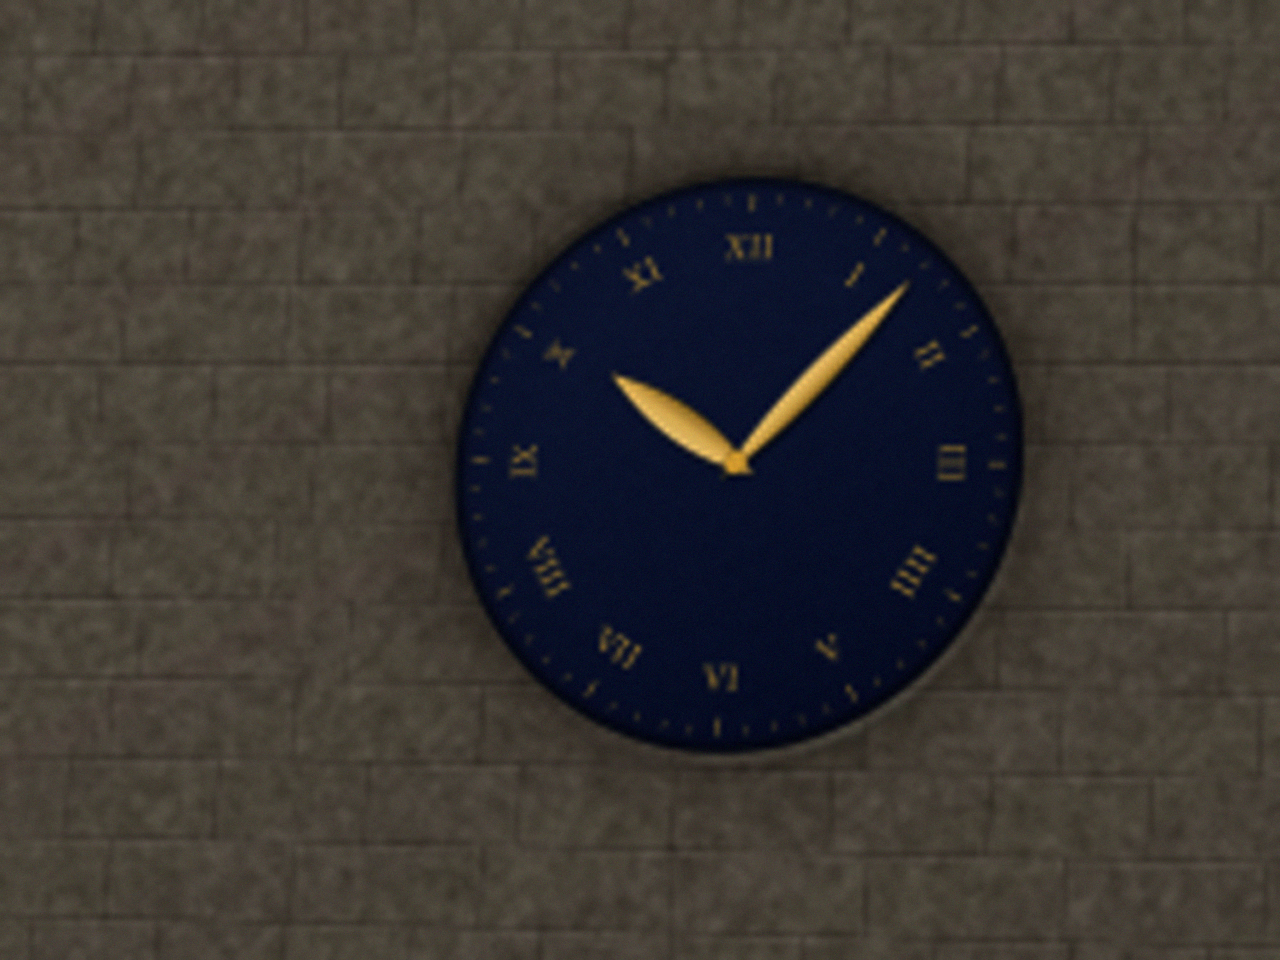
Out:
10,07
